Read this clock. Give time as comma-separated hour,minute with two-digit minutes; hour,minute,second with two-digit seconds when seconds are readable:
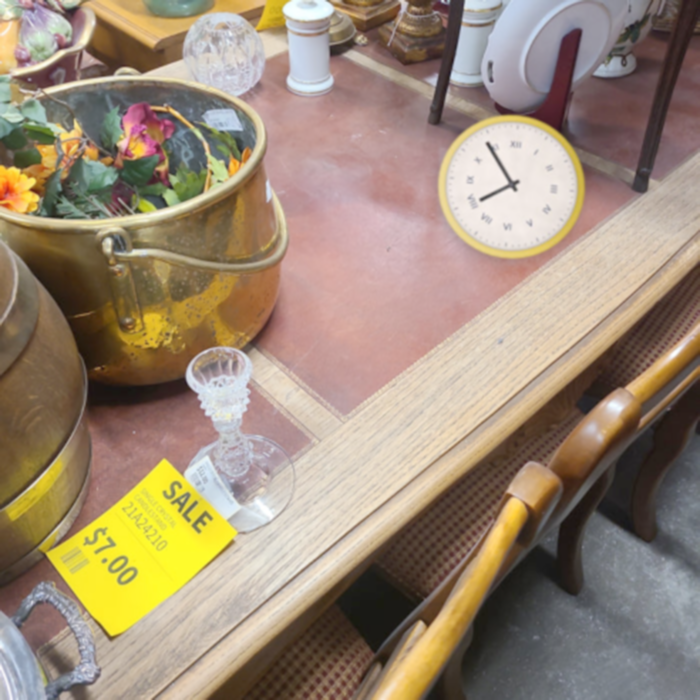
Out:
7,54
